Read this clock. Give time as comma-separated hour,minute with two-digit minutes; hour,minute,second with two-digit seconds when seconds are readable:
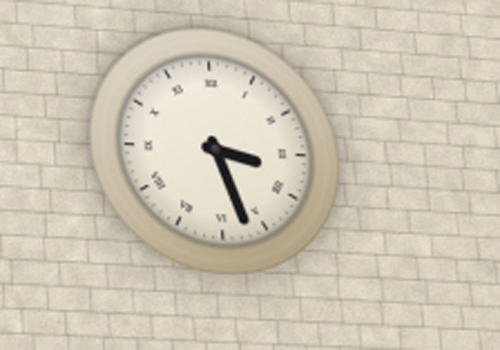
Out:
3,27
